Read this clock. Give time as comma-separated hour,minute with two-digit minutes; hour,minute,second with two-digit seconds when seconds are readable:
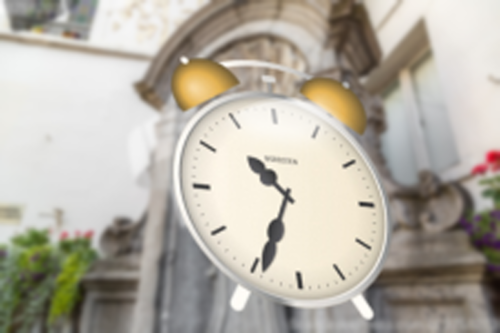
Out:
10,34
